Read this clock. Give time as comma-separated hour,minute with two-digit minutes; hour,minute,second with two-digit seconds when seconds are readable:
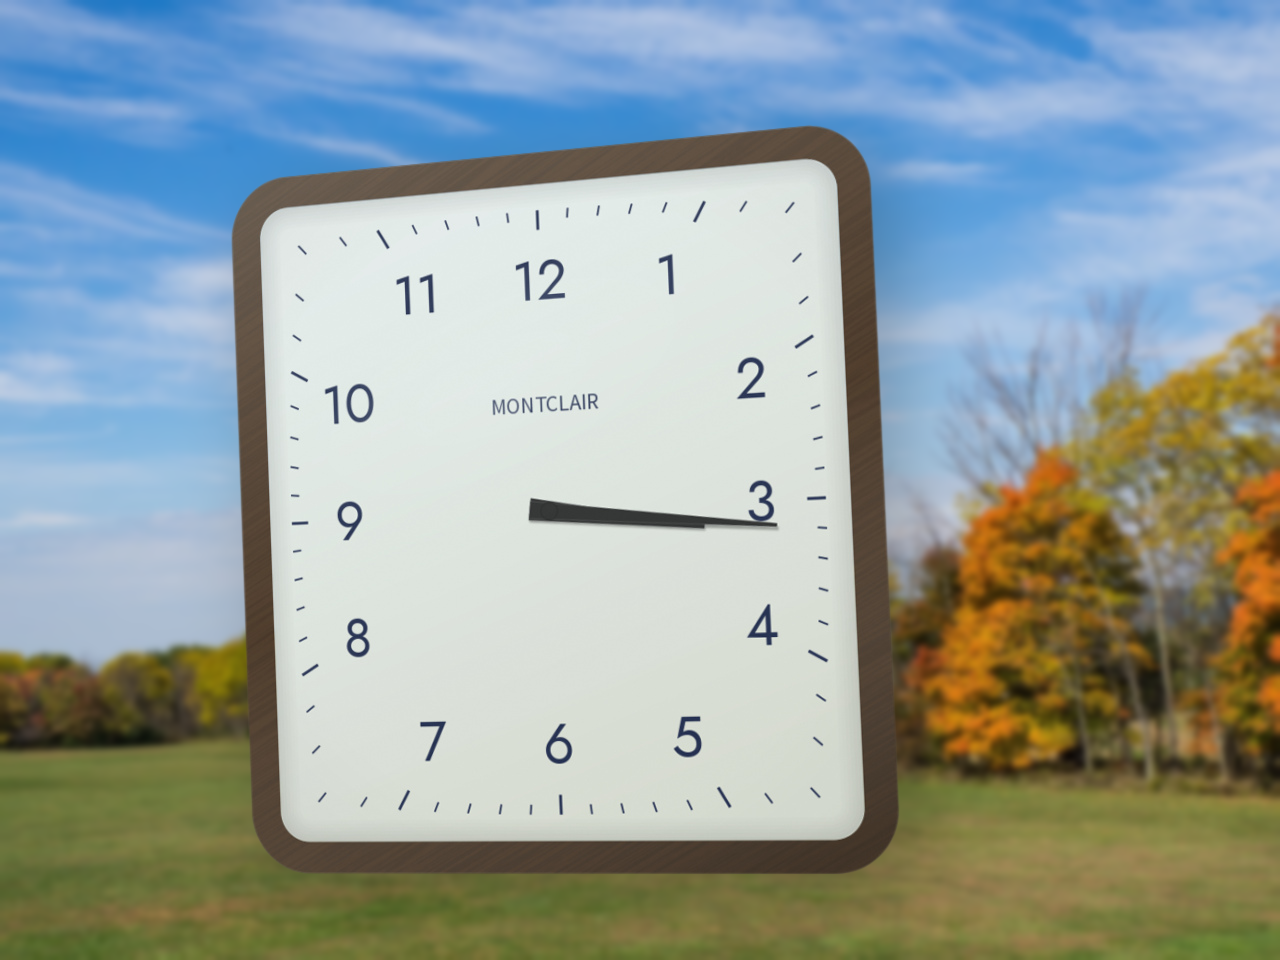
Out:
3,16
